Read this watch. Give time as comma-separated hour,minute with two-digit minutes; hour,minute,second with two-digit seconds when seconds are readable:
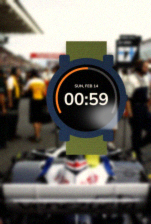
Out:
0,59
